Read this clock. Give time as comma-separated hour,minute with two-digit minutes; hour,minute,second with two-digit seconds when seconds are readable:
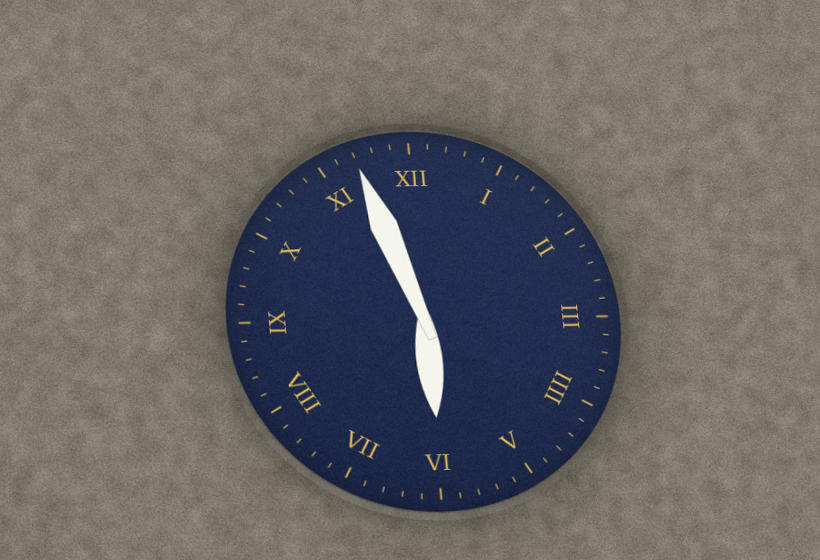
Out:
5,57
